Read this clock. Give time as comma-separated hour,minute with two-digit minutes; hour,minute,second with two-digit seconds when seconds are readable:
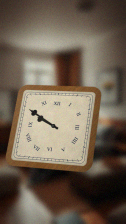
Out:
9,50
